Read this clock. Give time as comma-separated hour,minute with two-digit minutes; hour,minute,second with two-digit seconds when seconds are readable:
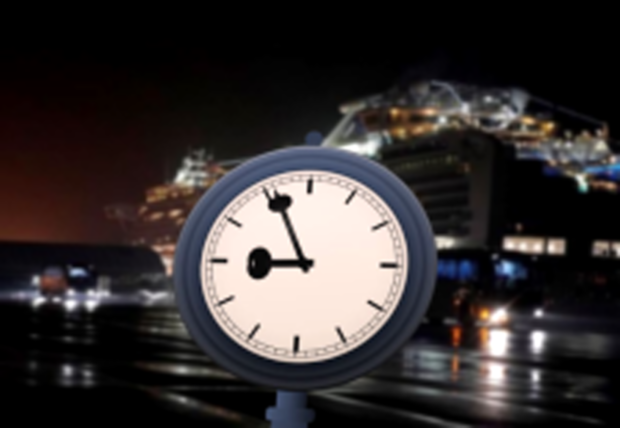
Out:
8,56
